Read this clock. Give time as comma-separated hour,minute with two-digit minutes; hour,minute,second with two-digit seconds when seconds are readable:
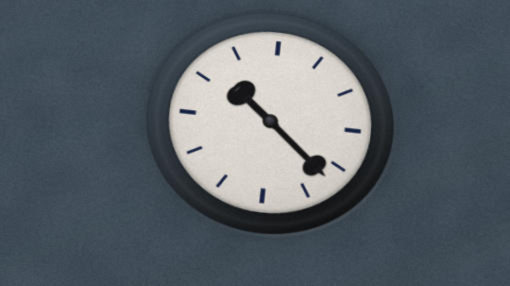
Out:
10,22
